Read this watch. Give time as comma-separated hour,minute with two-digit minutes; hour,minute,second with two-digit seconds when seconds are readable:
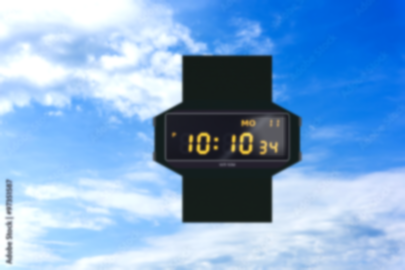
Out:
10,10,34
